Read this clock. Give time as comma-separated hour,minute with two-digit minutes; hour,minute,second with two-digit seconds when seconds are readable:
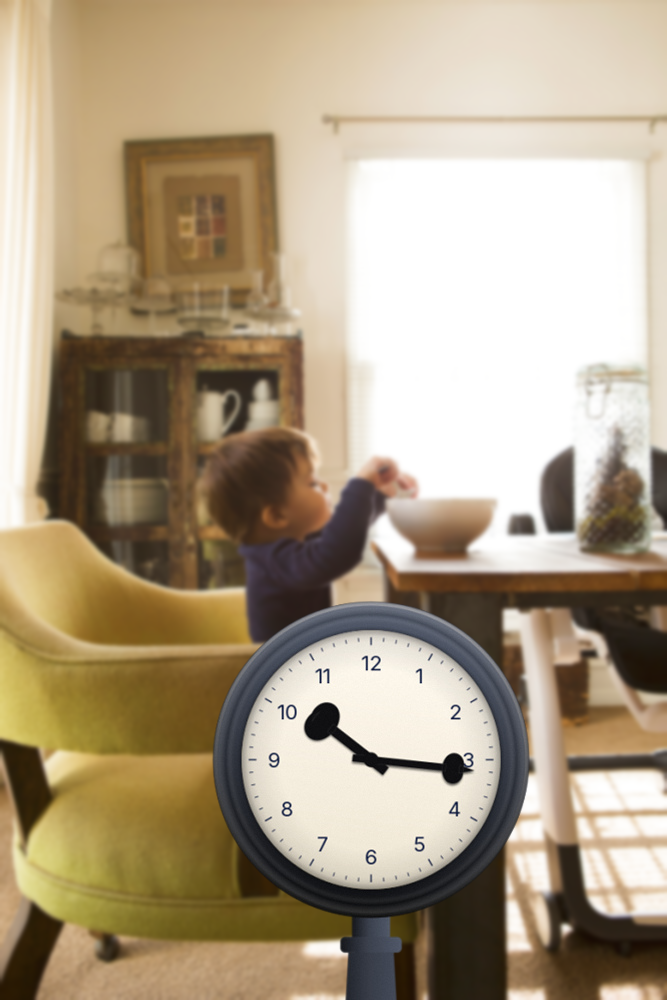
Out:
10,16
